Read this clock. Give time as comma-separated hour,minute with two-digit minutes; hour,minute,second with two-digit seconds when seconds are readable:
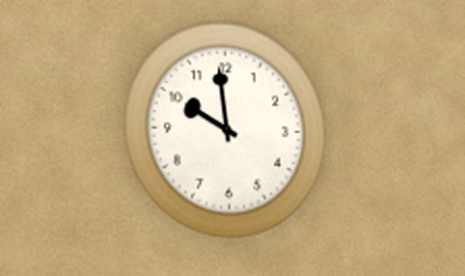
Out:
9,59
